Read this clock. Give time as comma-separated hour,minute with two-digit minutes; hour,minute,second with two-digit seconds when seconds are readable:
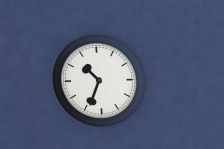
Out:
10,34
